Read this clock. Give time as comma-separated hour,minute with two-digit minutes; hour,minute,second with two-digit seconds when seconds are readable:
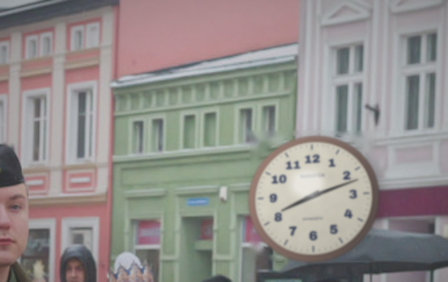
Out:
8,12
